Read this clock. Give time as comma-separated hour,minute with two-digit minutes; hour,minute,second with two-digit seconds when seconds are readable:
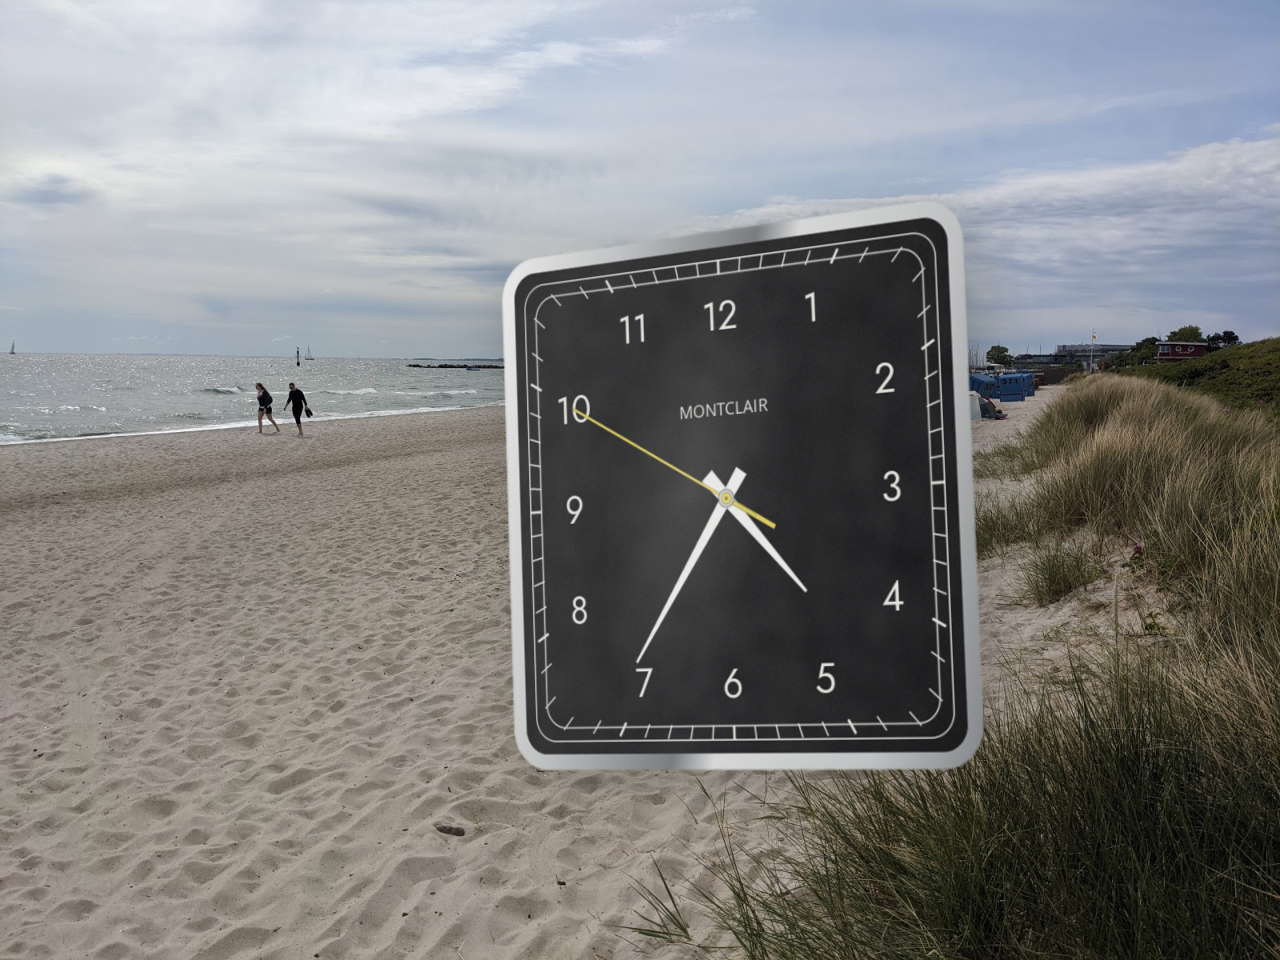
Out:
4,35,50
